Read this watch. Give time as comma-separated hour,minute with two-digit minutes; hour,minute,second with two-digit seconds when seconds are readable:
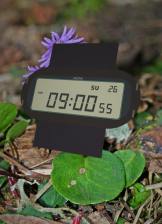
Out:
9,00,55
